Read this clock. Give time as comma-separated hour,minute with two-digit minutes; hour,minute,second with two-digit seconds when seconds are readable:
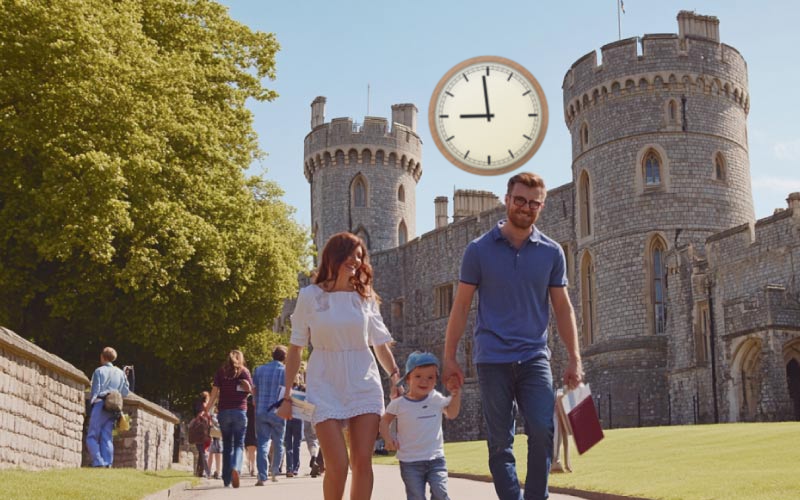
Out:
8,59
